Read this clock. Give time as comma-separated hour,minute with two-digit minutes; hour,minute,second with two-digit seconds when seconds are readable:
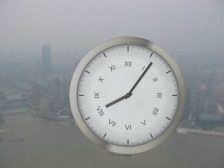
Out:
8,06
